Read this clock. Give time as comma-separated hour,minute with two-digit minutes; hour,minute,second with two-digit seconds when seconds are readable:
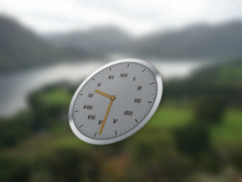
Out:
9,29
